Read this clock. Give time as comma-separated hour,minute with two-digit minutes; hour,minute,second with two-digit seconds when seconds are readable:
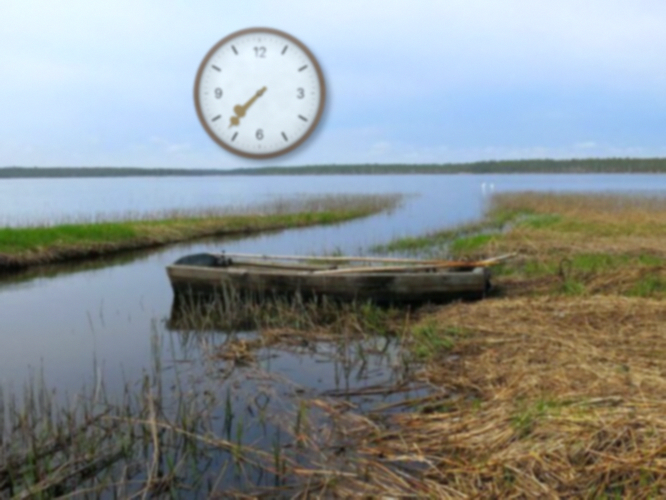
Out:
7,37
